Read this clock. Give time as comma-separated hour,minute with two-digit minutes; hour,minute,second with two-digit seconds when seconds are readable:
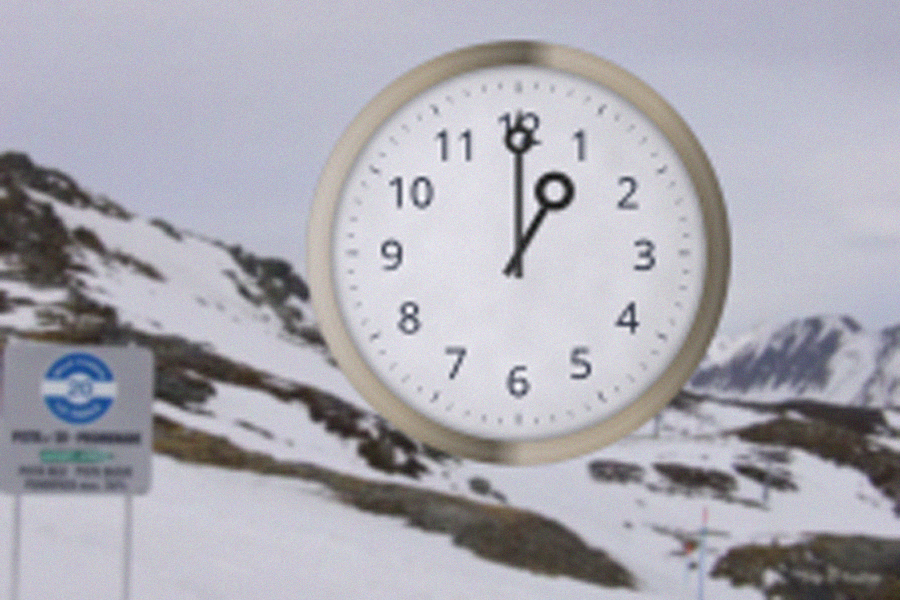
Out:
1,00
